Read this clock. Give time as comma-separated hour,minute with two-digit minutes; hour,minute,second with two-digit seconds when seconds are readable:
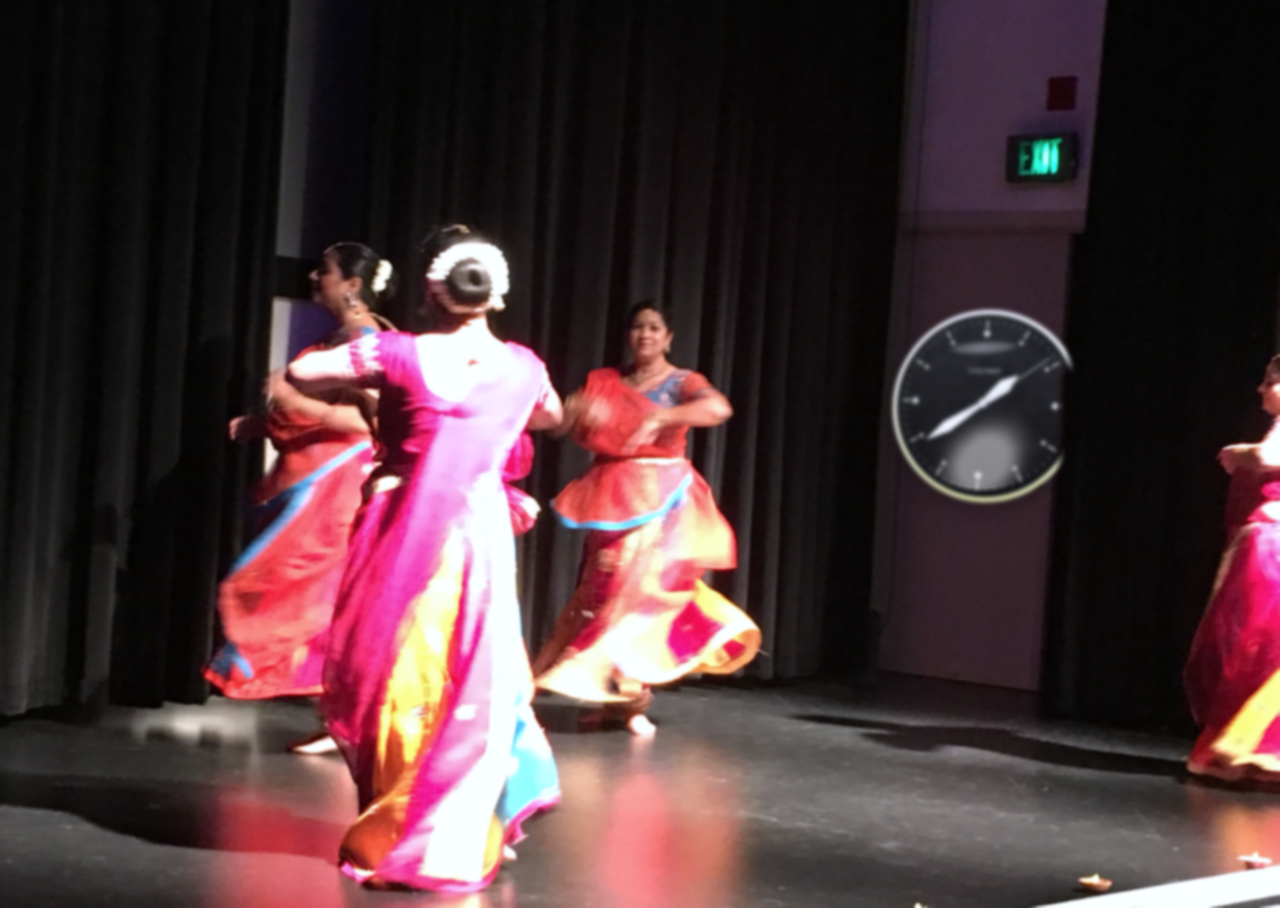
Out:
1,39,09
